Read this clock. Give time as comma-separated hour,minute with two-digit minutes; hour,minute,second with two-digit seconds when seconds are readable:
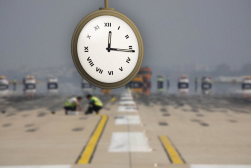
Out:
12,16
